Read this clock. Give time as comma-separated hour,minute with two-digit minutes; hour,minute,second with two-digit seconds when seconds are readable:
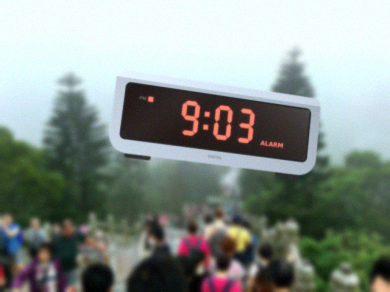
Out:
9,03
